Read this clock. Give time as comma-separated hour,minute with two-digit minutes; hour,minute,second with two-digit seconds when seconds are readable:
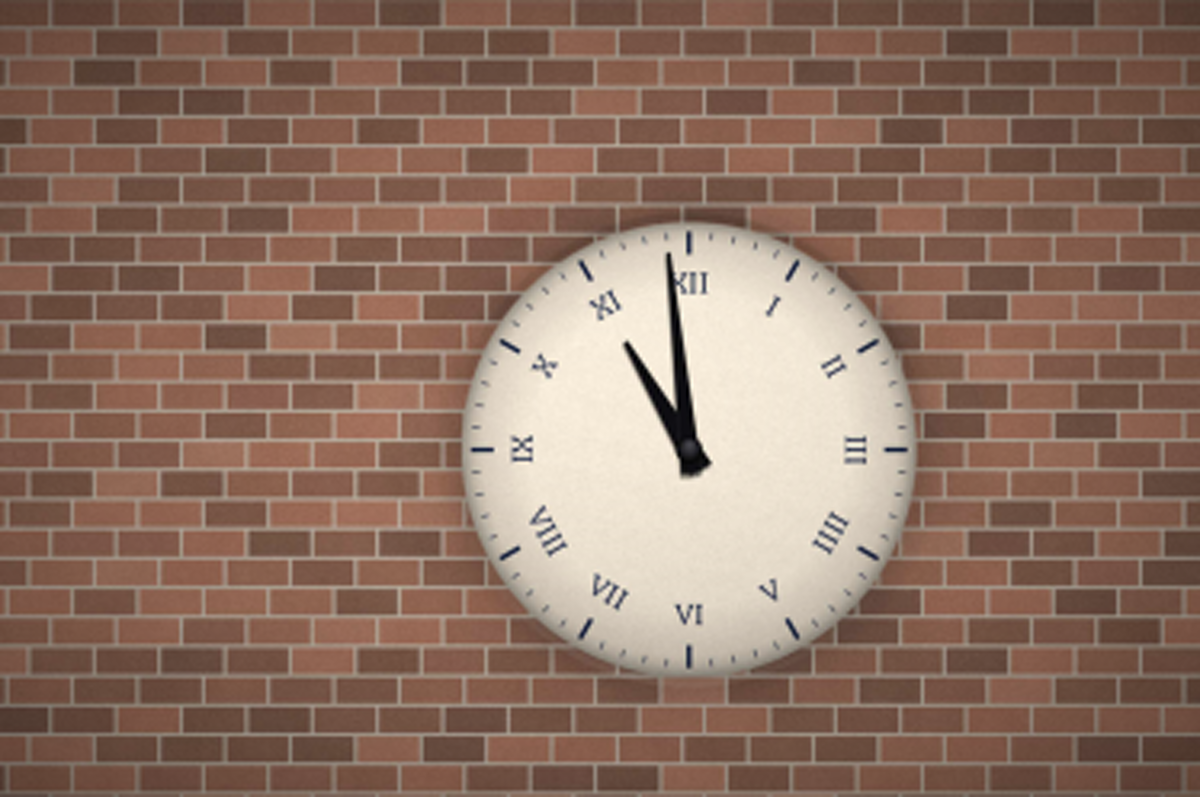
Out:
10,59
